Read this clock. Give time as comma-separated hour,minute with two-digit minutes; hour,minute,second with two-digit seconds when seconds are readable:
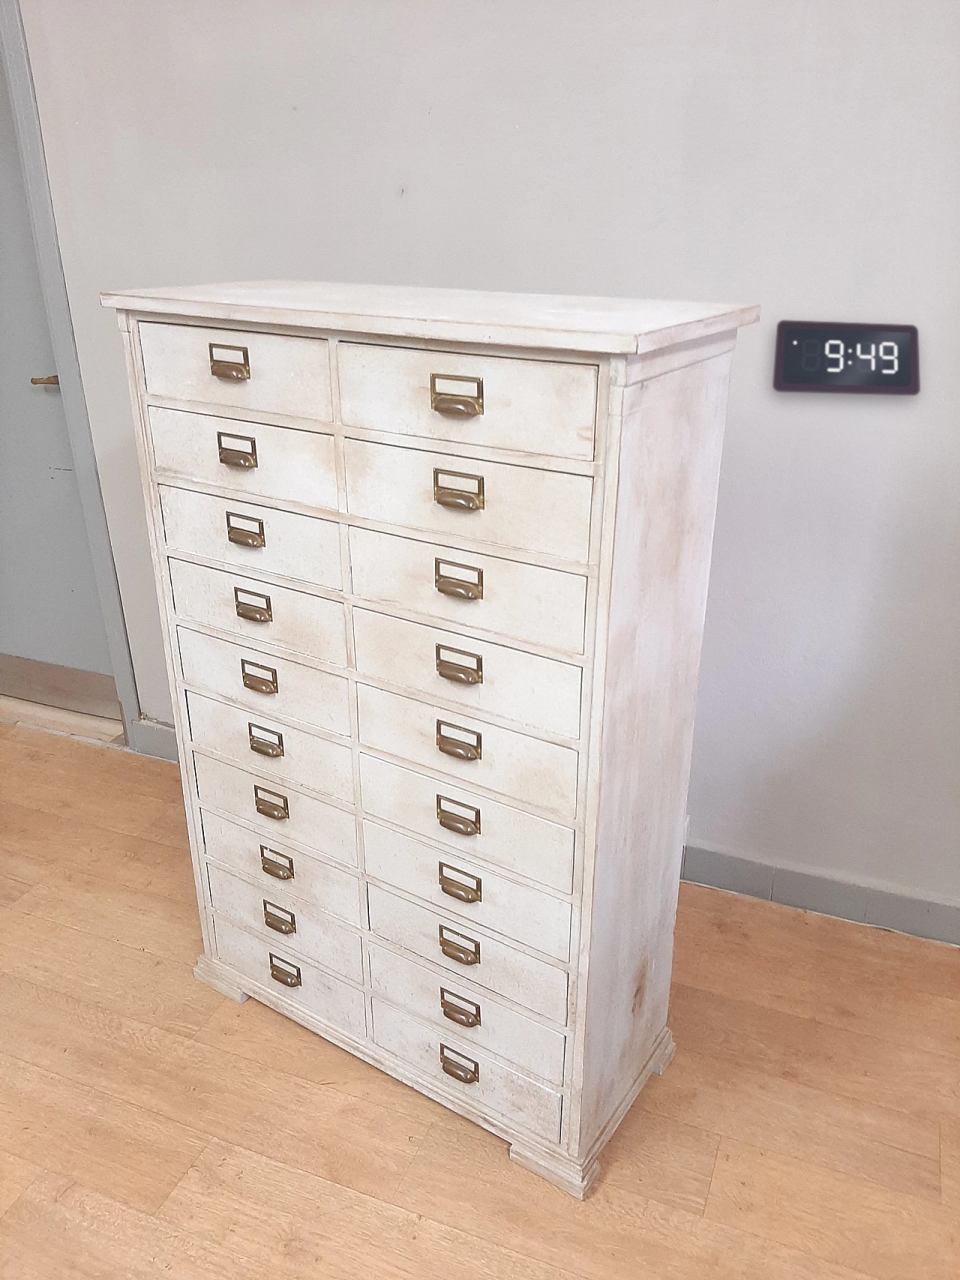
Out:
9,49
